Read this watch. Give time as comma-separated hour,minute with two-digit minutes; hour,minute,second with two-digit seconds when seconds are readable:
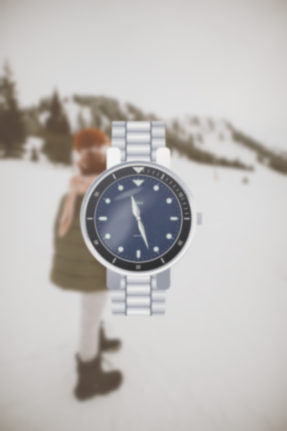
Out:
11,27
